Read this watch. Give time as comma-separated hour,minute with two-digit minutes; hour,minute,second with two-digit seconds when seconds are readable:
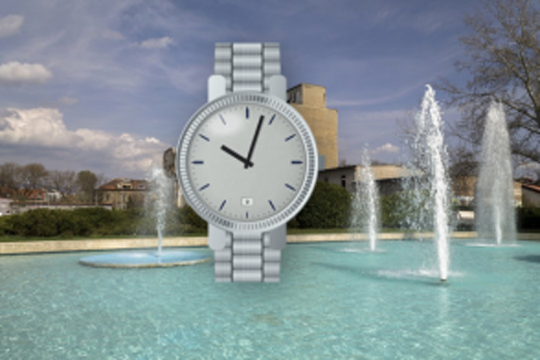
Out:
10,03
